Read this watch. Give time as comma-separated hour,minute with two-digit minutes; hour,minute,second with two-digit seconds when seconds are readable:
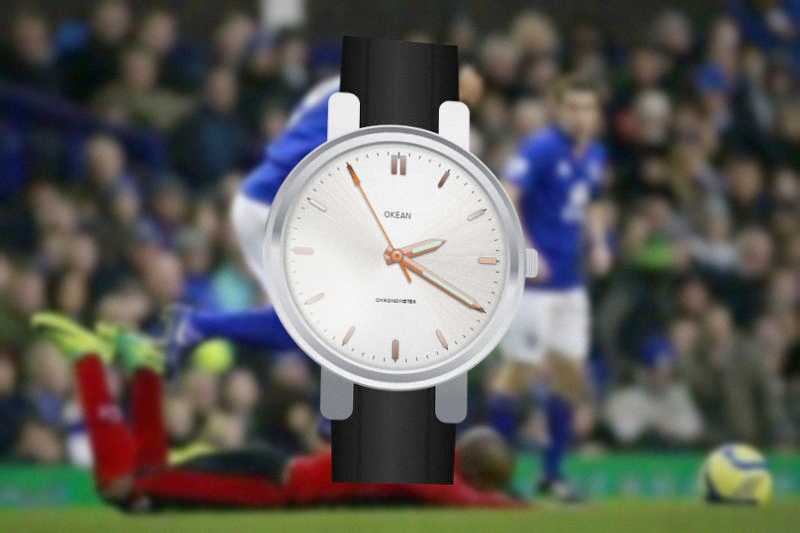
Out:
2,19,55
